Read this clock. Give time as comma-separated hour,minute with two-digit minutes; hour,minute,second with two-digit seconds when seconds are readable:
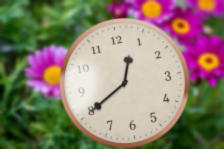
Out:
12,40
